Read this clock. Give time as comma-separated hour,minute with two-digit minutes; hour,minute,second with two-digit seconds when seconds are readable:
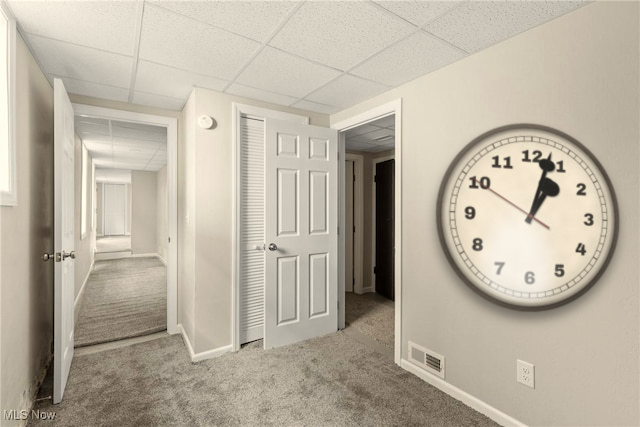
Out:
1,02,50
